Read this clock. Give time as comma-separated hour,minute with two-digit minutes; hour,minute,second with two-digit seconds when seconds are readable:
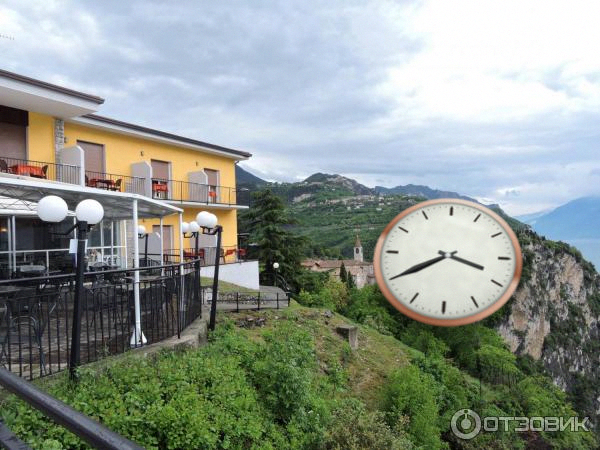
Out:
3,40
